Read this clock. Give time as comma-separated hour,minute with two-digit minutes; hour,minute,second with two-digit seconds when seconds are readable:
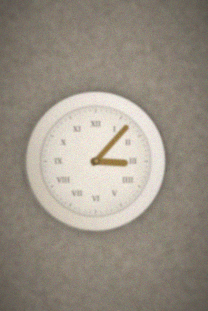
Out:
3,07
